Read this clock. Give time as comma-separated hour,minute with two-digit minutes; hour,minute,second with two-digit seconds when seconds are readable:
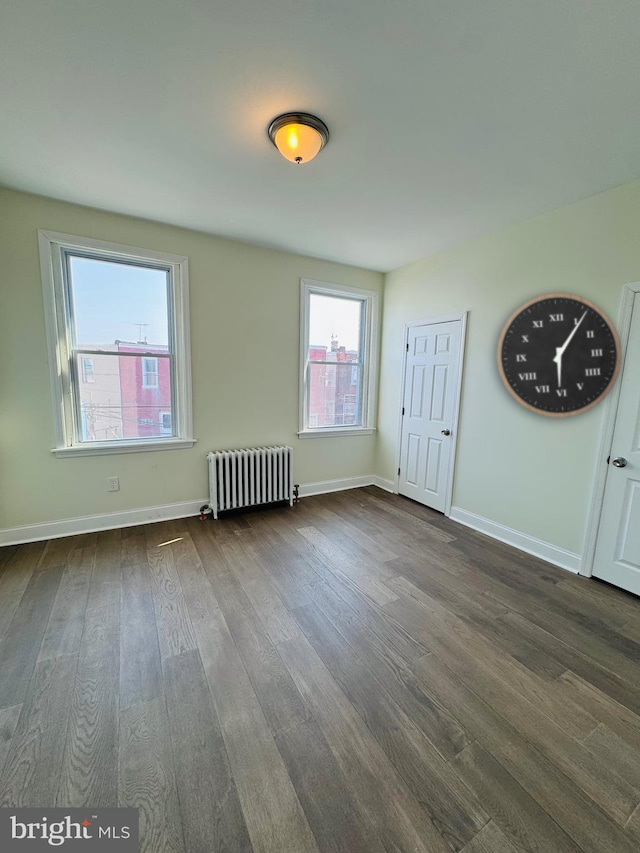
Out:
6,06
